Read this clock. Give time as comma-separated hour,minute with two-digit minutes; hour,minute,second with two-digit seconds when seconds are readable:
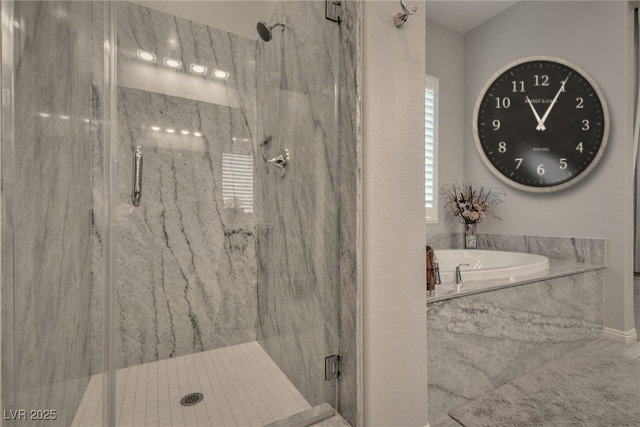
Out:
11,05
